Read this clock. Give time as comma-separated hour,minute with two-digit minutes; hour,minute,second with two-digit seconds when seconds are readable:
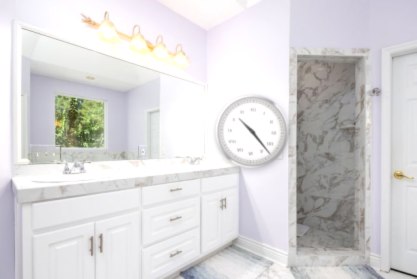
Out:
10,23
